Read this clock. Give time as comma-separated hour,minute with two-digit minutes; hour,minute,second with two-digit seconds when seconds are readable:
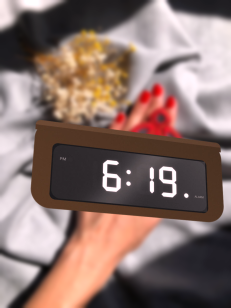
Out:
6,19
